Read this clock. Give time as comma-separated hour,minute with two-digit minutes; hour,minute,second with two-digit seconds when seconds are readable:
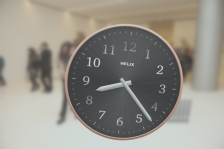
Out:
8,23
